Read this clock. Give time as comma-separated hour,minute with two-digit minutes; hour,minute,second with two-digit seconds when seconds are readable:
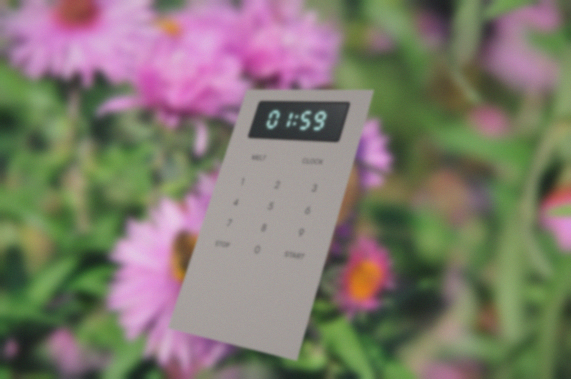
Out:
1,59
